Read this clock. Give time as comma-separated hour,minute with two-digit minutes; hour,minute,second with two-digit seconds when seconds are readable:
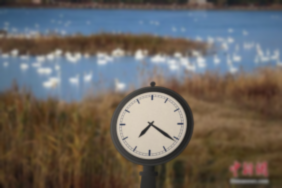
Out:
7,21
